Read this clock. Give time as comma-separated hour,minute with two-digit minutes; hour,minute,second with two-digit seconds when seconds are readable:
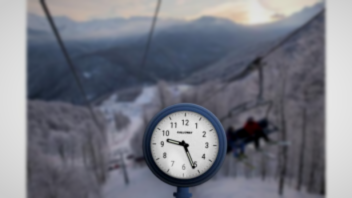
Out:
9,26
